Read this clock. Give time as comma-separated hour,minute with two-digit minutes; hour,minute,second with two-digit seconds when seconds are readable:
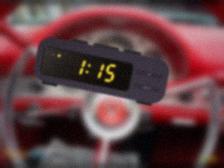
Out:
1,15
